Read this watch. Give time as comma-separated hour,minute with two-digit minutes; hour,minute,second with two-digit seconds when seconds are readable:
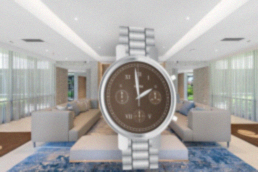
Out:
1,59
